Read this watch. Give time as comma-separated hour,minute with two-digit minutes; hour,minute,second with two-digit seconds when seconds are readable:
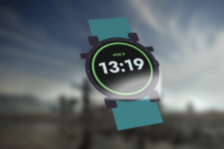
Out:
13,19
